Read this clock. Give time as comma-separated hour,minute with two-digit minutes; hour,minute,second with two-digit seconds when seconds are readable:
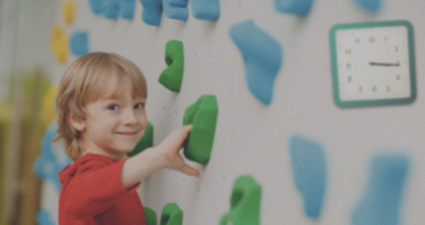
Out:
3,16
